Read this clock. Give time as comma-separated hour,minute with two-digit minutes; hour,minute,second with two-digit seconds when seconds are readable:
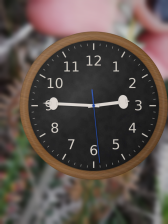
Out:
2,45,29
